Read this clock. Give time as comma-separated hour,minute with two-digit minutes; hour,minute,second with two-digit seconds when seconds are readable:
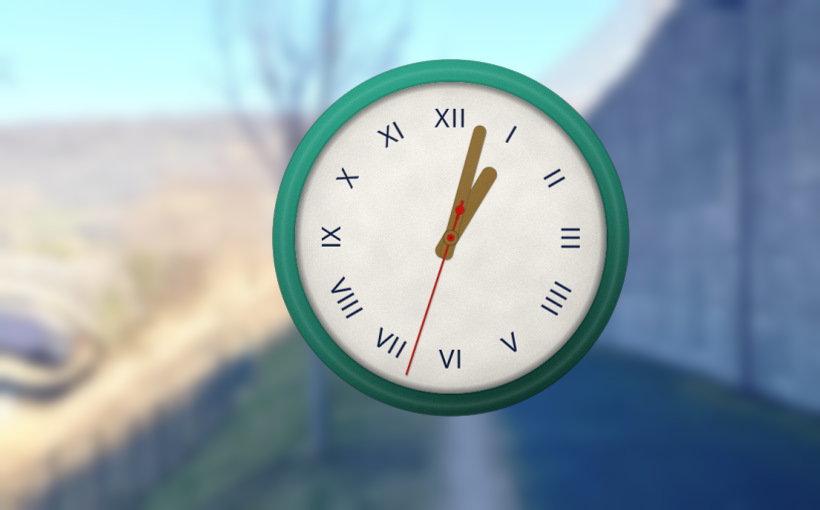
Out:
1,02,33
